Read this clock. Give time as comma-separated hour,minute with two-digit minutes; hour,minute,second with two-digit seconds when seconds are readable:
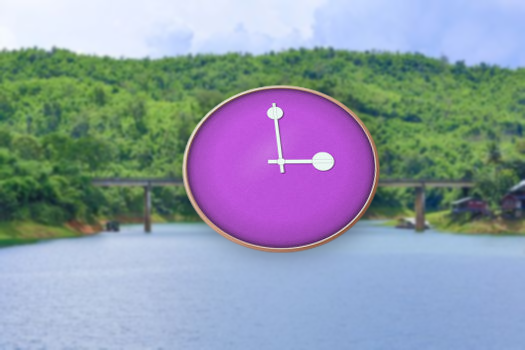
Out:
2,59
